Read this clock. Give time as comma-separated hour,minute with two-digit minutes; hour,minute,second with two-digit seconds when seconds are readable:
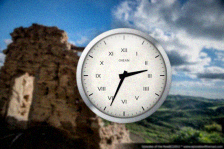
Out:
2,34
